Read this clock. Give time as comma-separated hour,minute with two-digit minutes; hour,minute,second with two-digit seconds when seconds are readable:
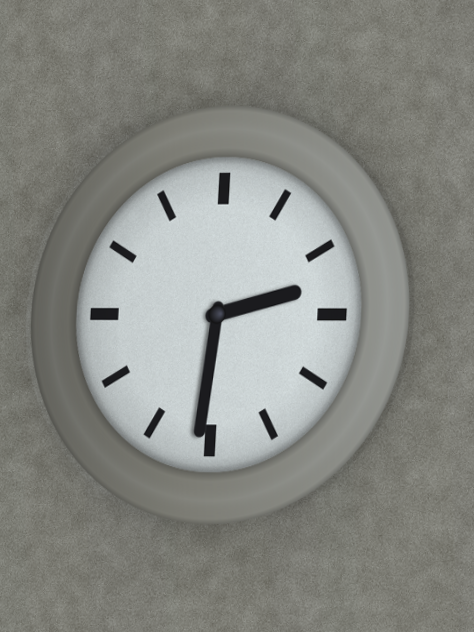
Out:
2,31
